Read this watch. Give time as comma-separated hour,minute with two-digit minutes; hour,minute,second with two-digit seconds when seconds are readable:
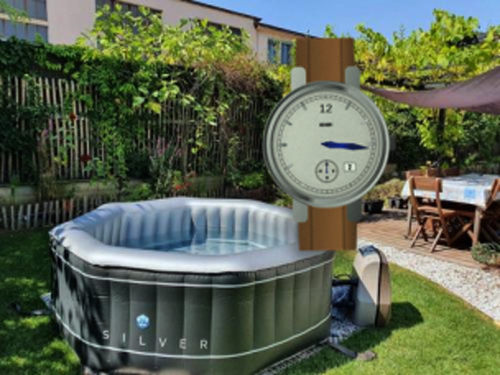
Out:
3,16
